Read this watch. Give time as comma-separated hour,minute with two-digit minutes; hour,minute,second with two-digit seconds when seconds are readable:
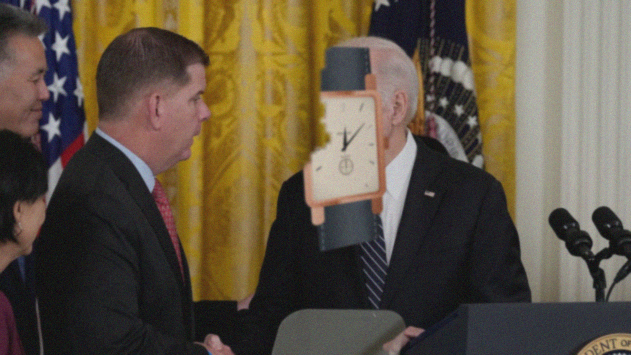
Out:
12,08
